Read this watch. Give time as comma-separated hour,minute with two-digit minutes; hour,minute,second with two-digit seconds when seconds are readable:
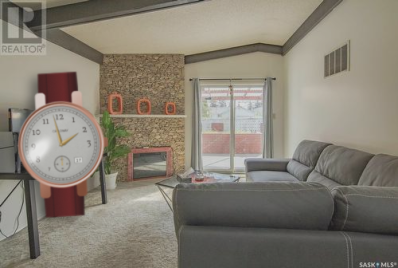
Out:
1,58
